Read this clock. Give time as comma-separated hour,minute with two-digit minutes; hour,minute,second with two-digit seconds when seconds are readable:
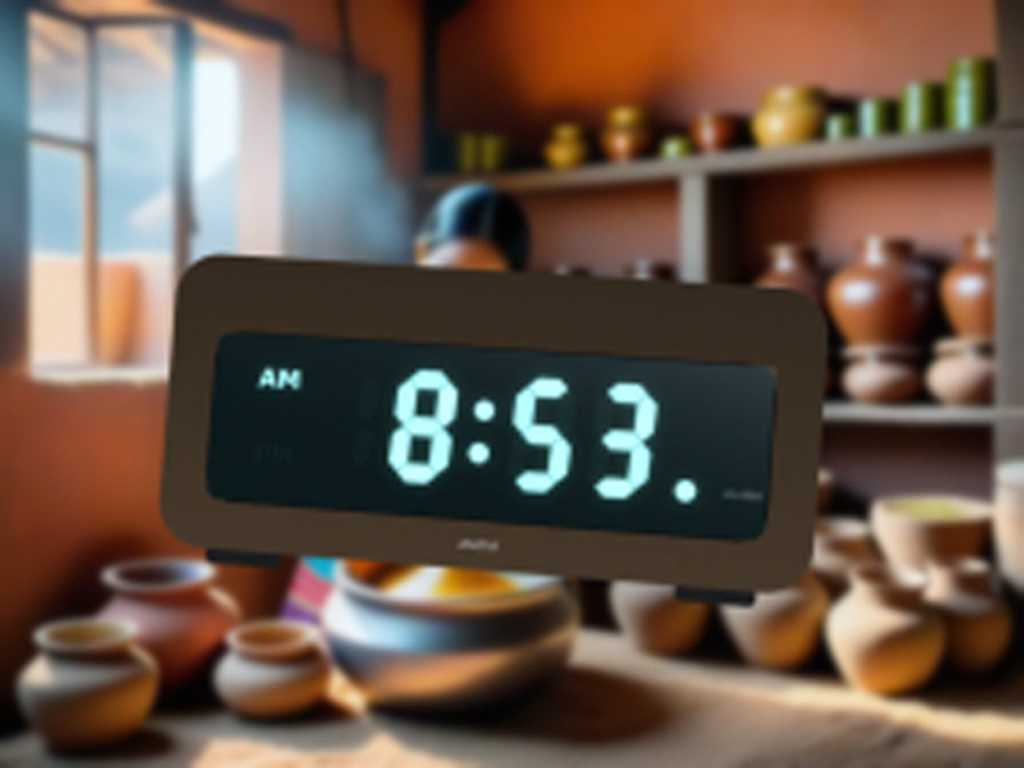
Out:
8,53
